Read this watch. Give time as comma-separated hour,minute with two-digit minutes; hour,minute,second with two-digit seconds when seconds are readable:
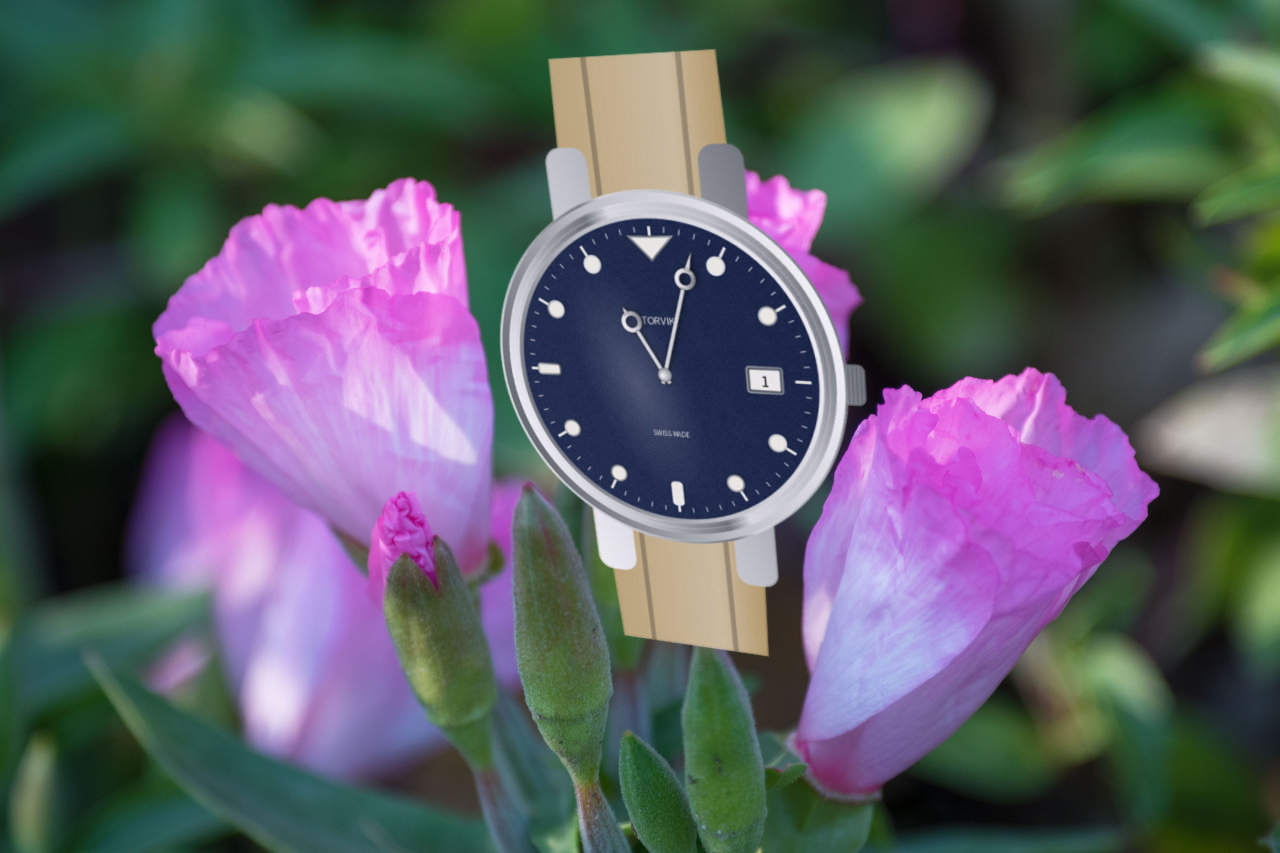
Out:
11,03
